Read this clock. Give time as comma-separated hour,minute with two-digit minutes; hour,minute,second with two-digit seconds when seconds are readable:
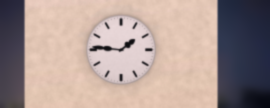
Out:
1,46
